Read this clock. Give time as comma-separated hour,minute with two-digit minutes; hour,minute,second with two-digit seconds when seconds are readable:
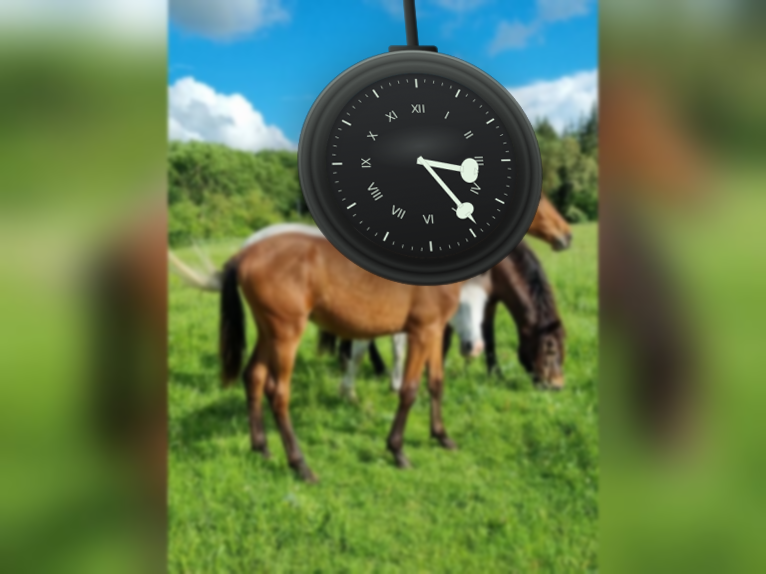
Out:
3,24
